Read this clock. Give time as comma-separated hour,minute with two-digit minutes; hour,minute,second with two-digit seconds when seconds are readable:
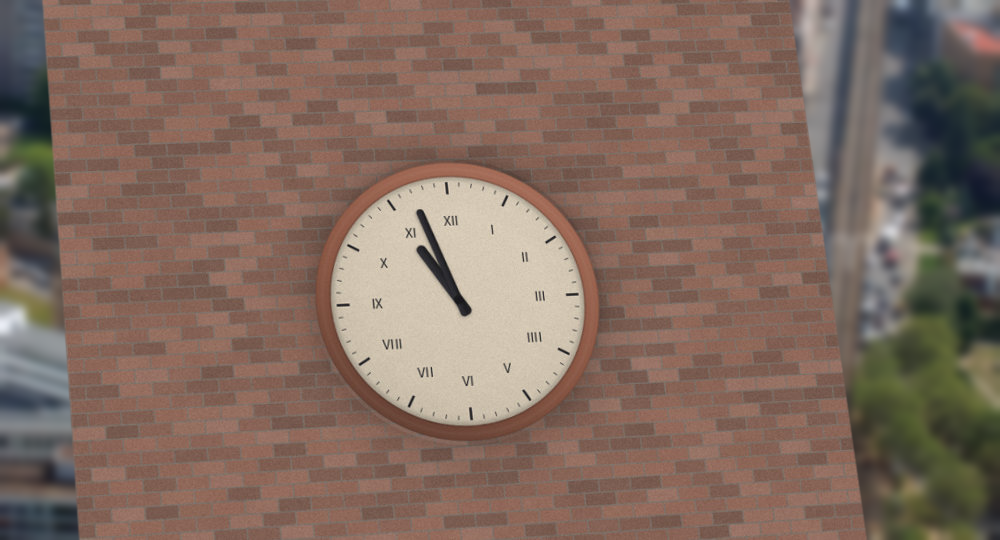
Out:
10,57
